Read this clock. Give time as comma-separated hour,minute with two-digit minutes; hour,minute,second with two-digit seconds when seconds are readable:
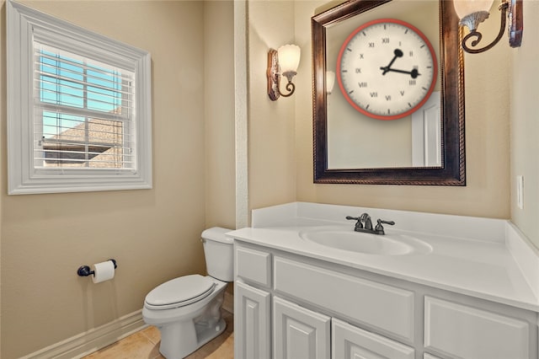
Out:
1,17
